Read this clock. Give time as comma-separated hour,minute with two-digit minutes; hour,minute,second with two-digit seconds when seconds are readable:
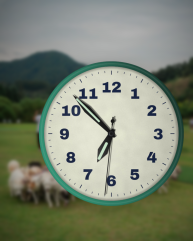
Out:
6,52,31
